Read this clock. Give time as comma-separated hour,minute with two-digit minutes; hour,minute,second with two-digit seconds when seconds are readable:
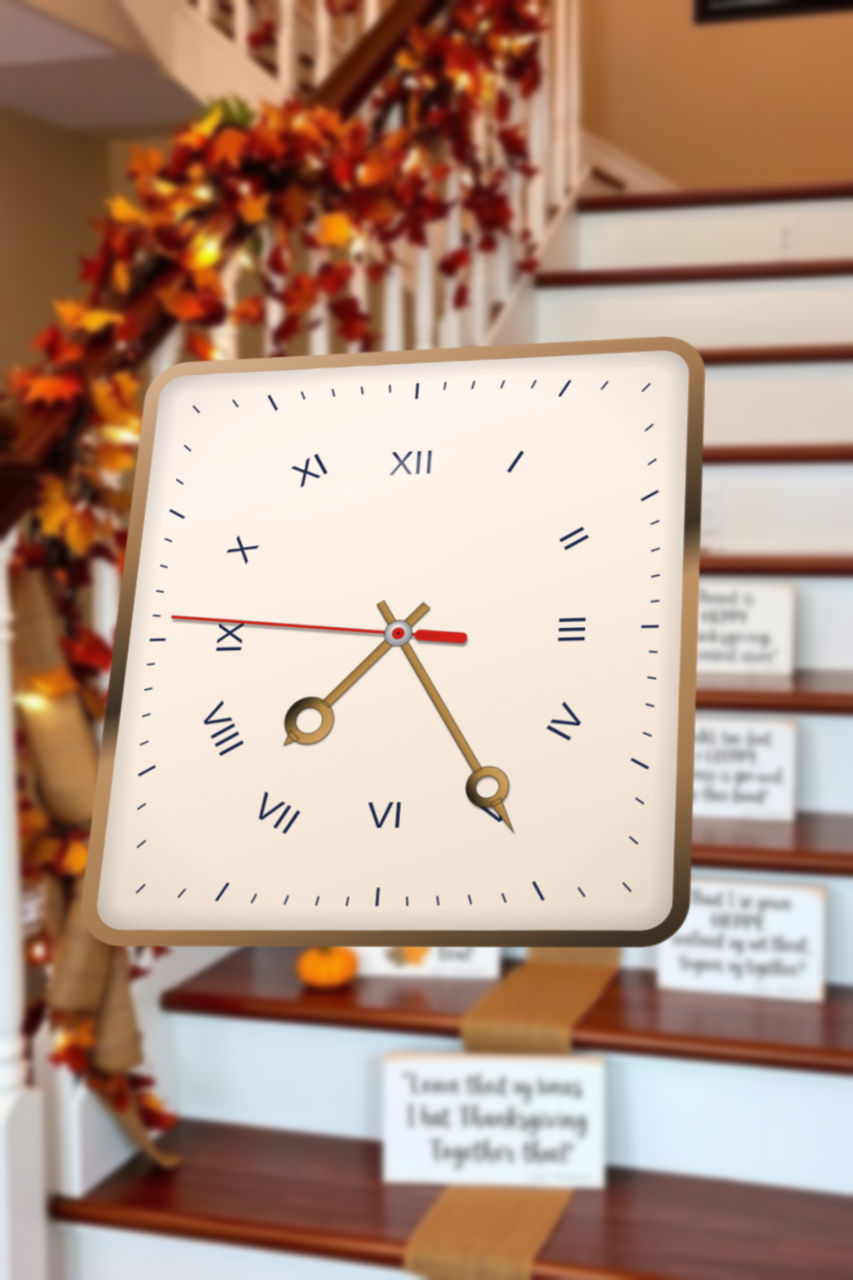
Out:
7,24,46
